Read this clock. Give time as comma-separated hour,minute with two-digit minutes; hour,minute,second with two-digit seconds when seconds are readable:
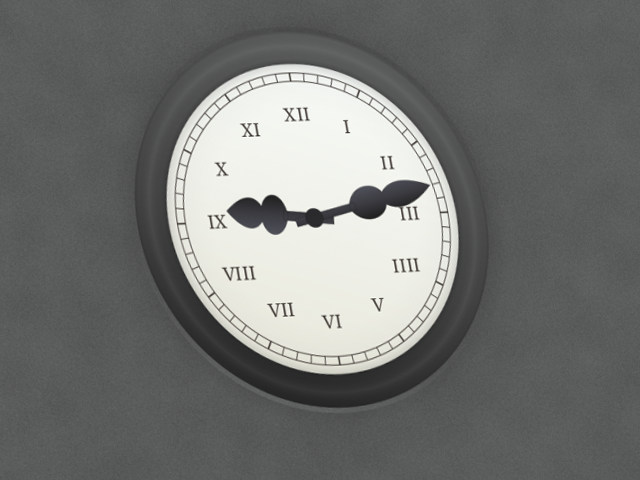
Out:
9,13
